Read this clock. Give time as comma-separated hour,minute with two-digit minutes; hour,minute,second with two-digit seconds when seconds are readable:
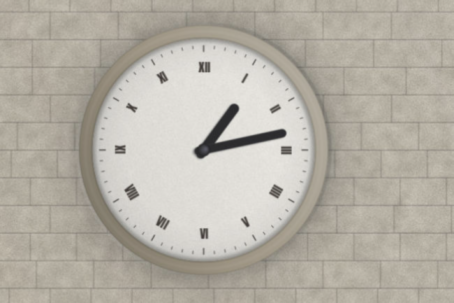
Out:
1,13
